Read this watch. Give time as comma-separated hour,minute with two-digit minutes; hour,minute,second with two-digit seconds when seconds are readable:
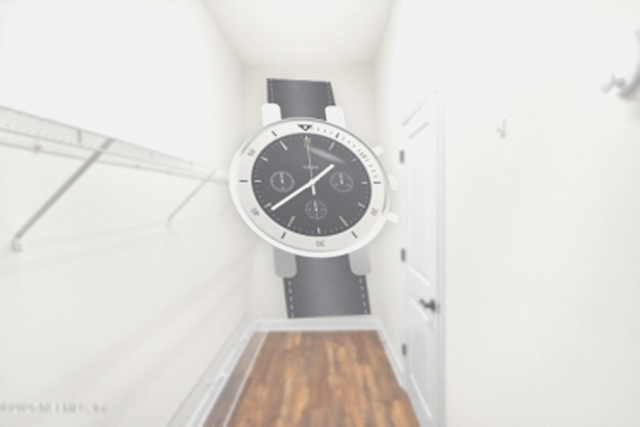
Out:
1,39
